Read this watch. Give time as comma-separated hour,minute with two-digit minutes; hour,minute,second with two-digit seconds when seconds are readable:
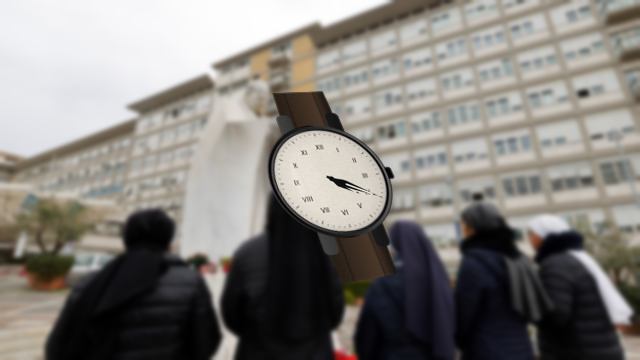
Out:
4,20
